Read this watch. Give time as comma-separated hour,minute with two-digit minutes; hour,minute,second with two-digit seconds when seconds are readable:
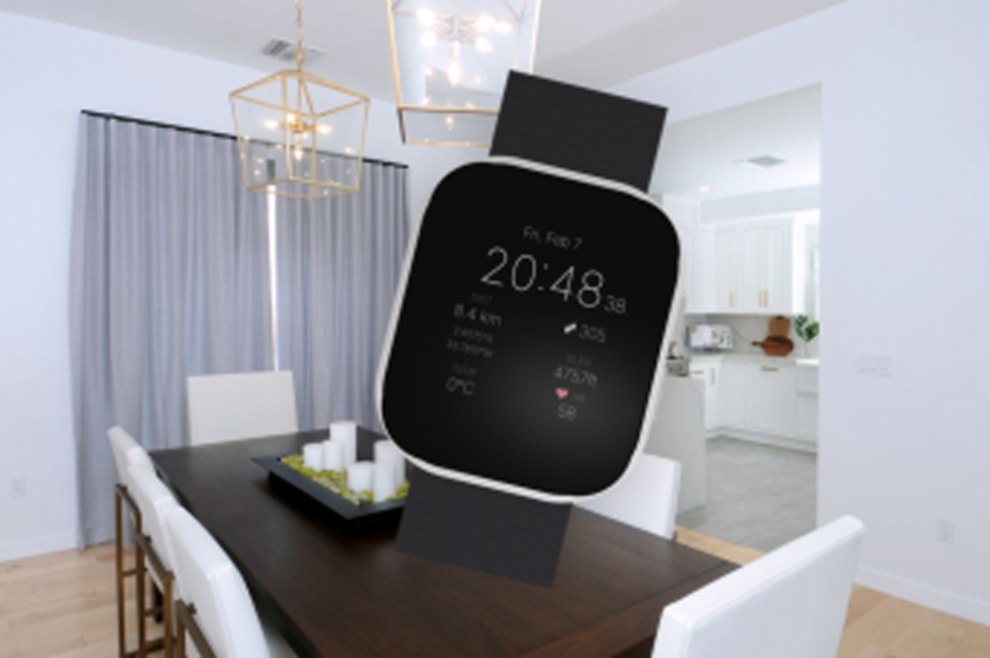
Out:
20,48
